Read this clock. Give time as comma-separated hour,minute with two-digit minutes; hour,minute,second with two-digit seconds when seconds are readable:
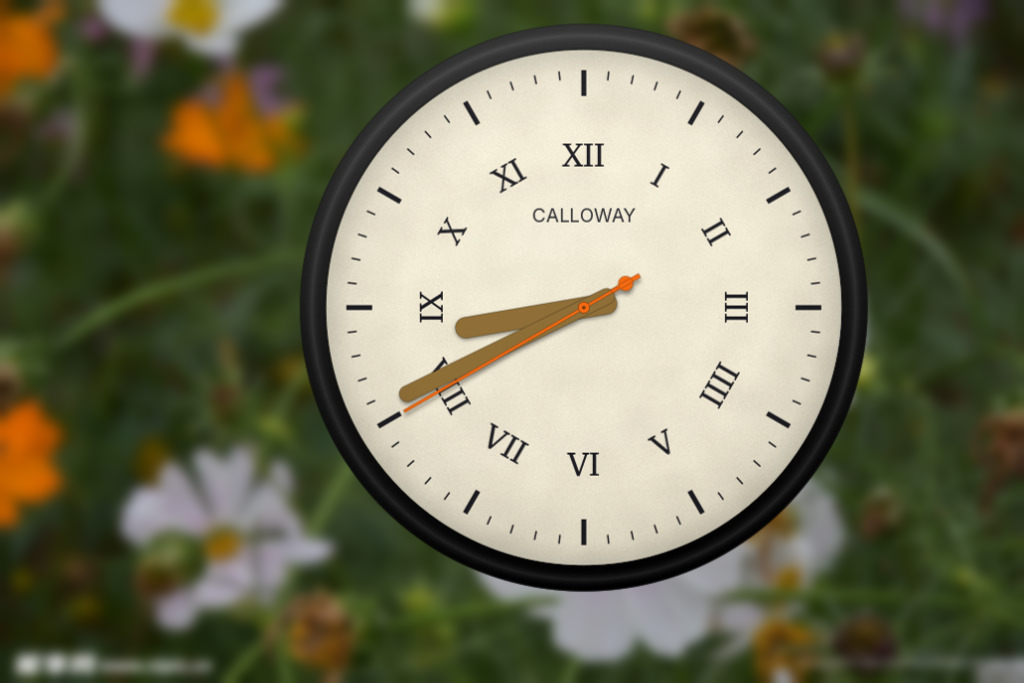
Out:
8,40,40
